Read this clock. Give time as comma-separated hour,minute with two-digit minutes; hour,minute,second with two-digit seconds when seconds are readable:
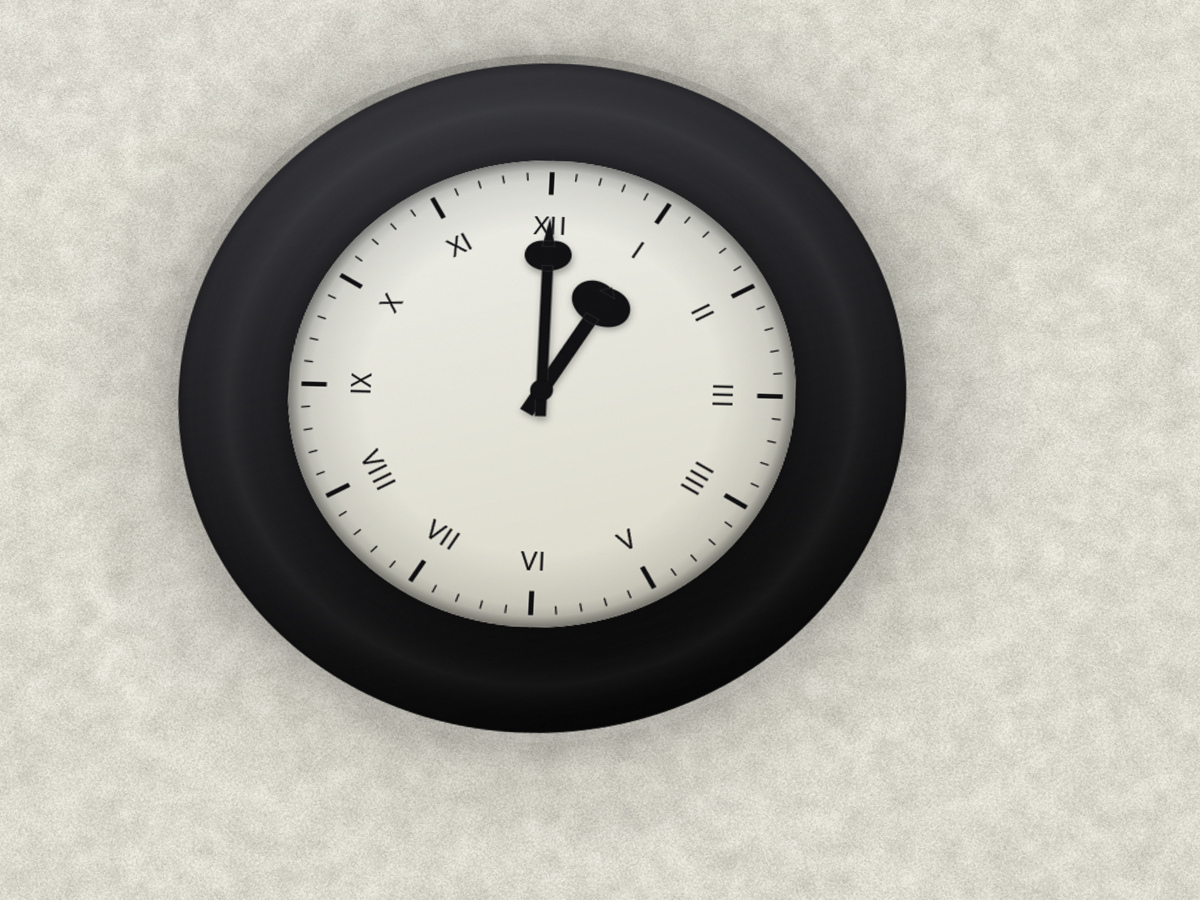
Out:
1,00
